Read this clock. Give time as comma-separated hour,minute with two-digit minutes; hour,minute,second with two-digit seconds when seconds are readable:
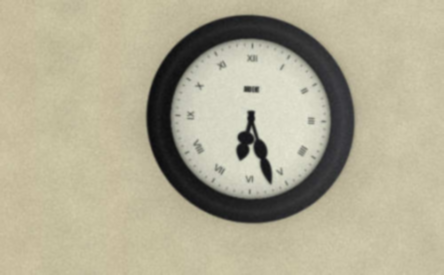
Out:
6,27
